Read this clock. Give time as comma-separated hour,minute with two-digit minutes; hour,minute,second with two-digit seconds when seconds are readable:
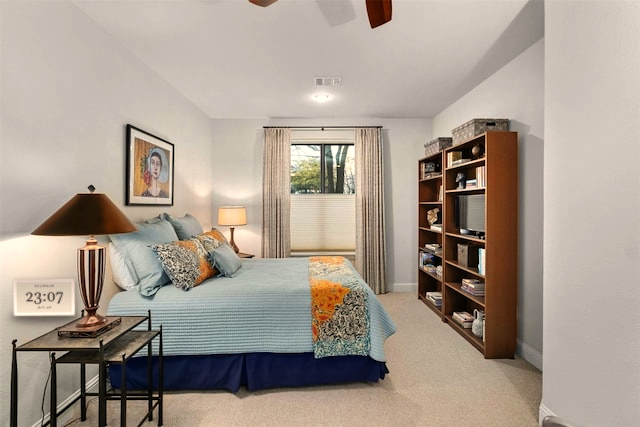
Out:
23,07
